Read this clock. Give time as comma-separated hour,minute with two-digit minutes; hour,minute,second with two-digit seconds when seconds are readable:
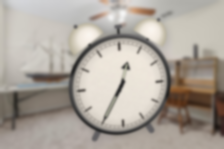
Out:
12,35
